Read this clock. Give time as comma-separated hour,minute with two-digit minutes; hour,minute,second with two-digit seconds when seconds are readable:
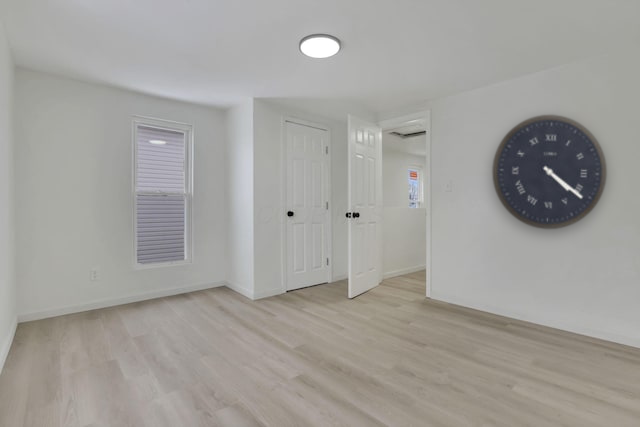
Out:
4,21
